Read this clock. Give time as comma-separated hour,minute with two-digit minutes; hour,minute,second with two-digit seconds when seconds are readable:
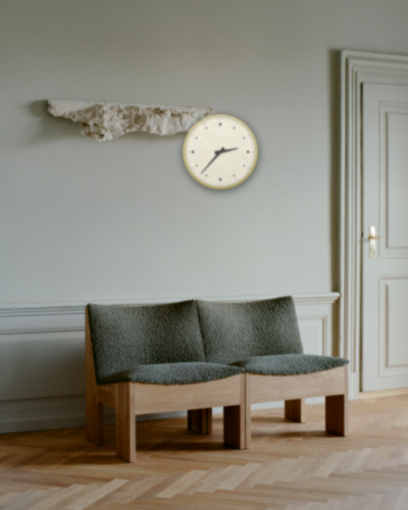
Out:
2,37
